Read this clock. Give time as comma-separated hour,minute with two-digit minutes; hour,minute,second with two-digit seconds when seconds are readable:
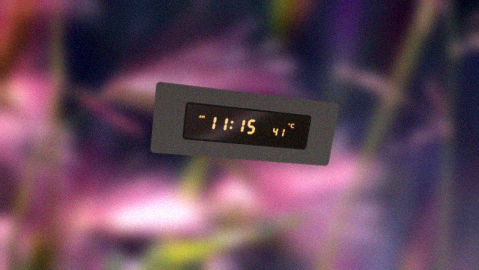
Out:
11,15
